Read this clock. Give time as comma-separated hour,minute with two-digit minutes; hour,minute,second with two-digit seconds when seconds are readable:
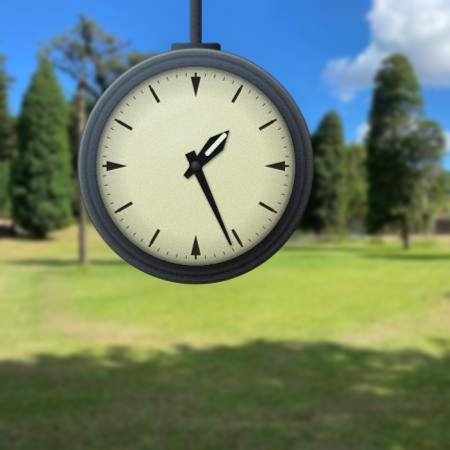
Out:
1,26
